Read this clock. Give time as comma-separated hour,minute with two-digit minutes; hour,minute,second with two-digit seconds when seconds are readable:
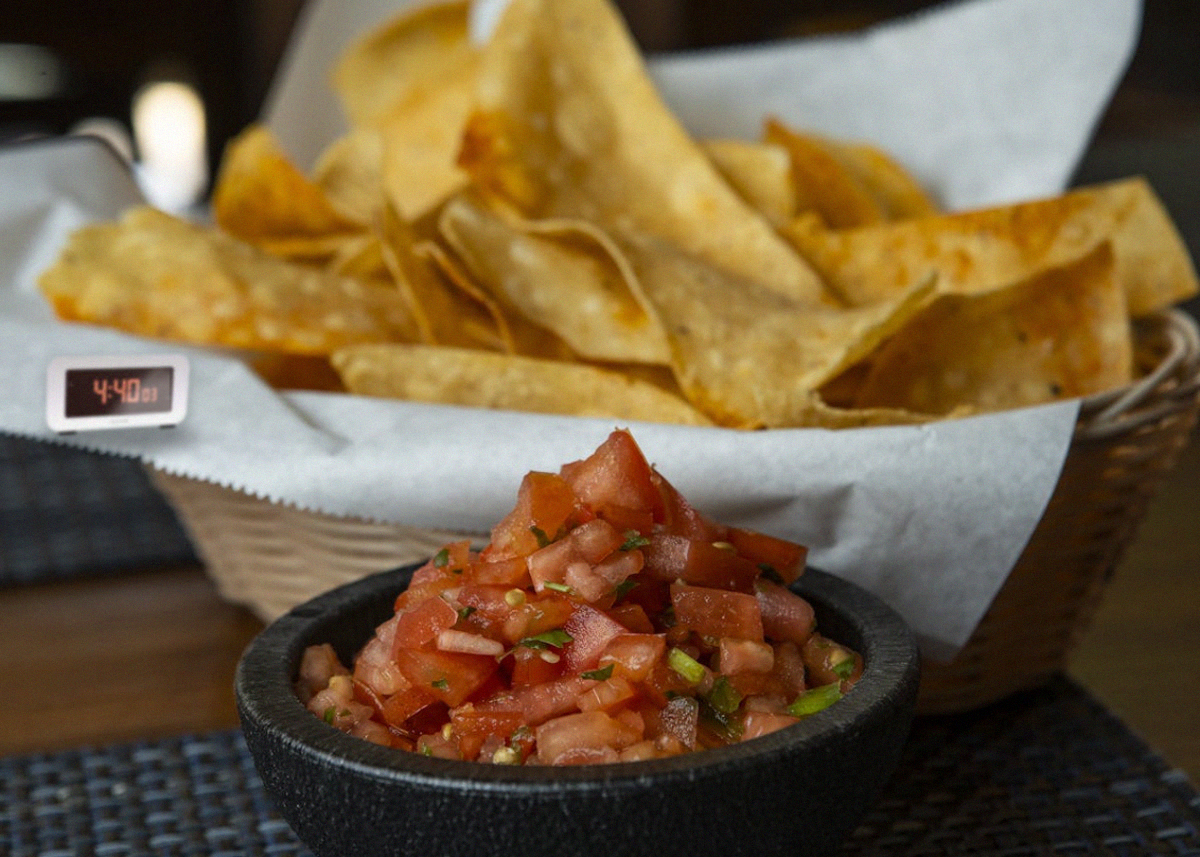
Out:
4,40
